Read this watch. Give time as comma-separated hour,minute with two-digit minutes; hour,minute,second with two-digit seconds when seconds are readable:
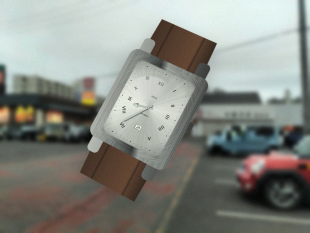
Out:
8,36
